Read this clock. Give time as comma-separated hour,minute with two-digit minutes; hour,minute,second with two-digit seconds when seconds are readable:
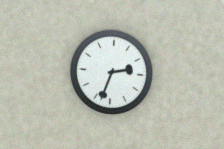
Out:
2,33
